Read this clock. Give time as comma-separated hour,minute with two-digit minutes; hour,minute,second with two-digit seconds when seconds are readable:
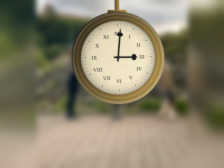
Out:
3,01
